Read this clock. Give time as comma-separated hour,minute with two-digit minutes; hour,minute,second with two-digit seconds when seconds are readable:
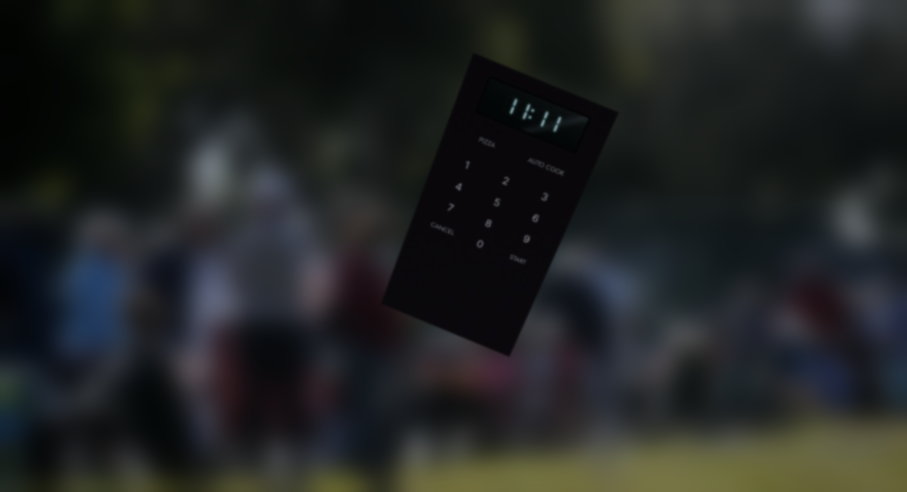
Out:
11,11
